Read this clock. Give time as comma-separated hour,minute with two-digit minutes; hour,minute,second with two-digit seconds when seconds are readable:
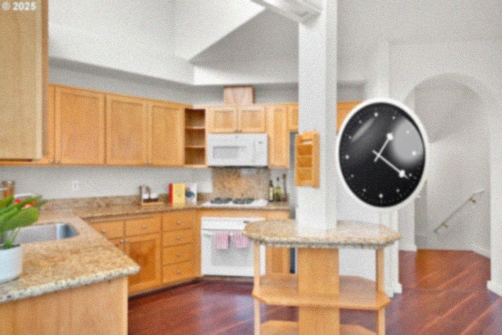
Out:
1,21
